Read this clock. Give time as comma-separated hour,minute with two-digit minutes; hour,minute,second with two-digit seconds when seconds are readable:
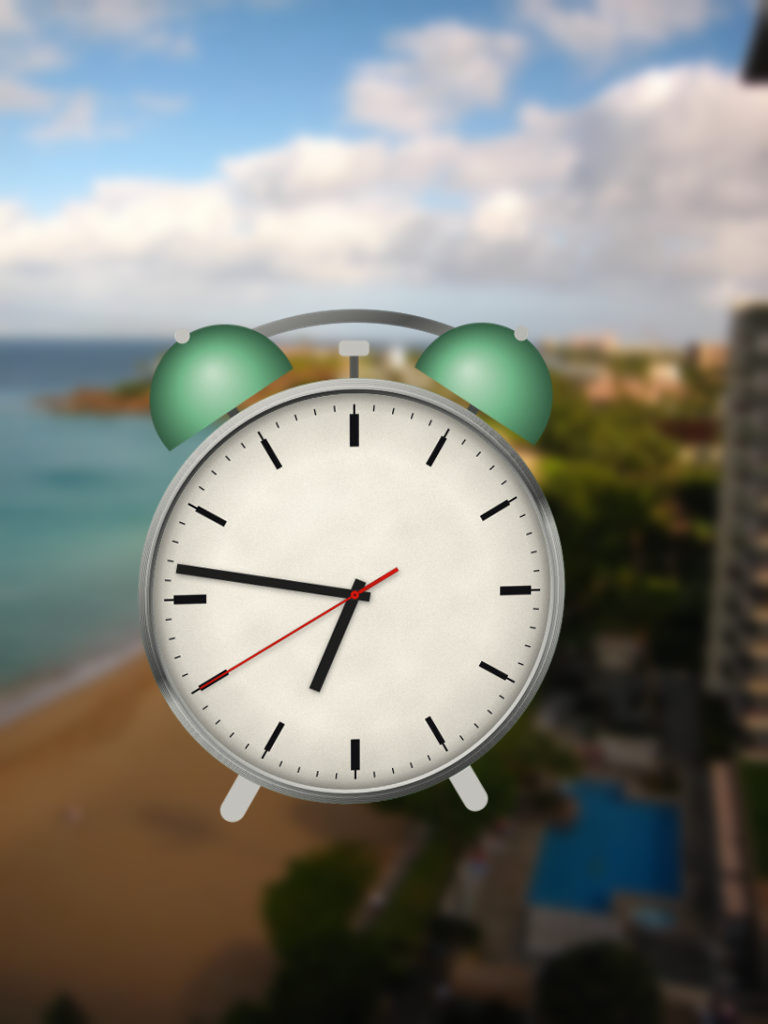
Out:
6,46,40
